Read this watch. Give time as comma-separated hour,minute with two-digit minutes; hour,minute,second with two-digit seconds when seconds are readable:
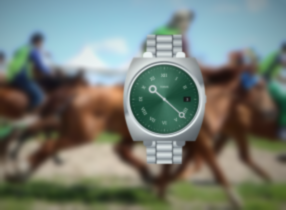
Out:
10,22
